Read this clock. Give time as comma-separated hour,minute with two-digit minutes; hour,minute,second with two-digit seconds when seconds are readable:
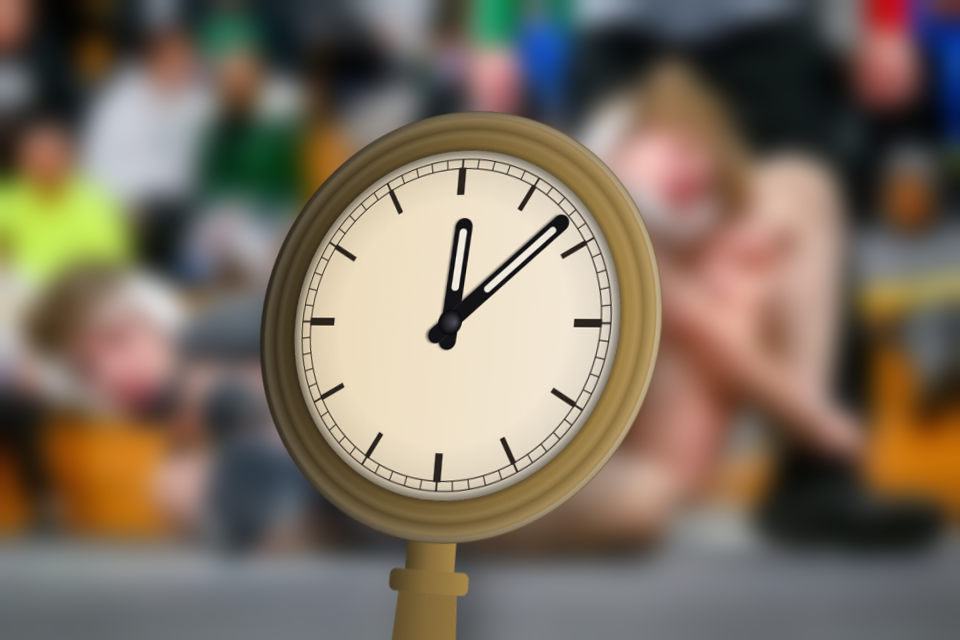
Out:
12,08
